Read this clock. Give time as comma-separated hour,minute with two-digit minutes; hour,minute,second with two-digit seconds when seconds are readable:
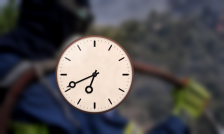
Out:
6,41
